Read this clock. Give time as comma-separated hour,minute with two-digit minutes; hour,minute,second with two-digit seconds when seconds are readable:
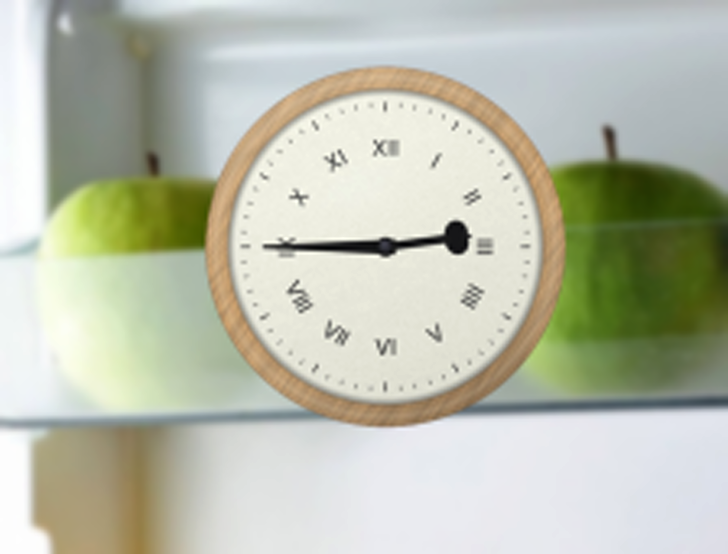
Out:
2,45
